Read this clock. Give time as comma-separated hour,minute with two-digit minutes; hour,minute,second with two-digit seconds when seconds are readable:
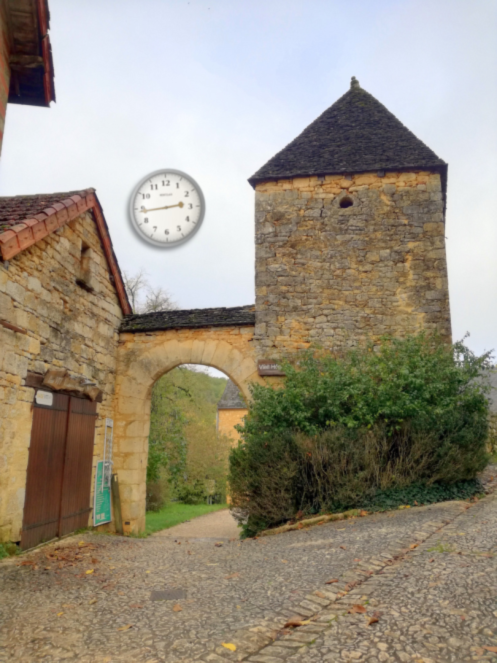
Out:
2,44
